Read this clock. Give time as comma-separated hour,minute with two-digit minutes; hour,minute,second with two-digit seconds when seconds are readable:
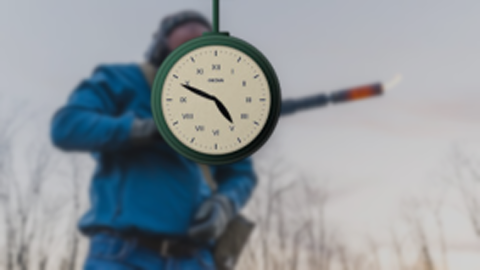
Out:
4,49
